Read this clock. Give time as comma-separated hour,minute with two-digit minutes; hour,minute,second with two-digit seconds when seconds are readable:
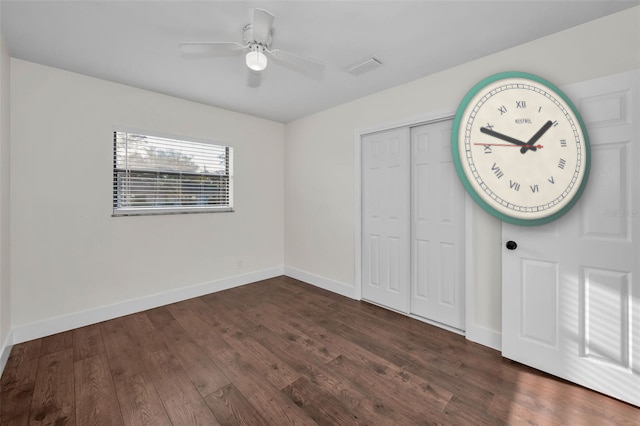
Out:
1,48,46
